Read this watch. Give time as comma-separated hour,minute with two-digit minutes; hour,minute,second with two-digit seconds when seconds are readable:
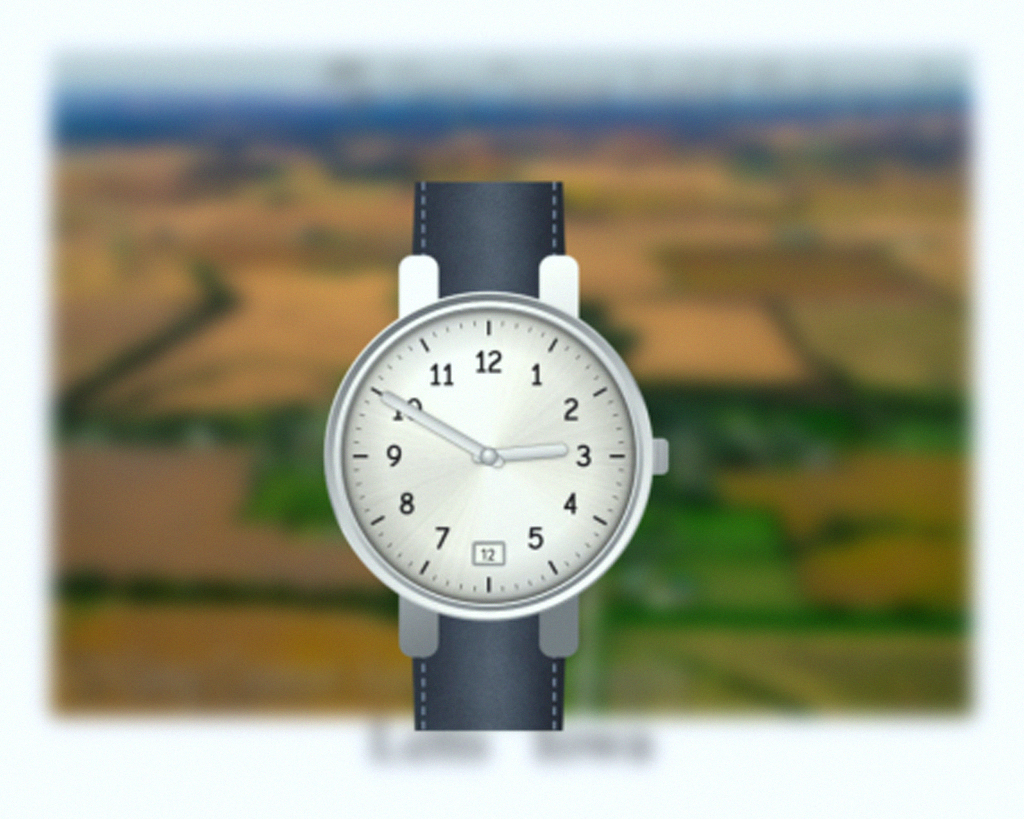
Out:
2,50
